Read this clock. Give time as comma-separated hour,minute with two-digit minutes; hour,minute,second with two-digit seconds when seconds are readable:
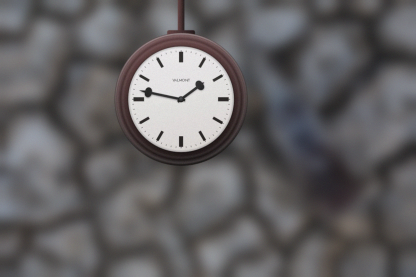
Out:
1,47
